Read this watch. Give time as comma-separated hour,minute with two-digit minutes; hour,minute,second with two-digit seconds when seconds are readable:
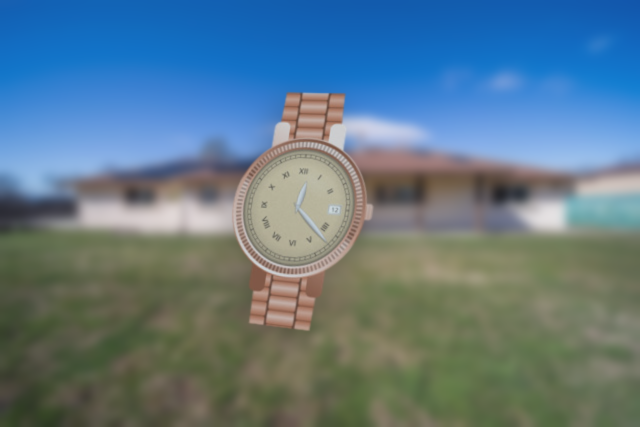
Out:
12,22
